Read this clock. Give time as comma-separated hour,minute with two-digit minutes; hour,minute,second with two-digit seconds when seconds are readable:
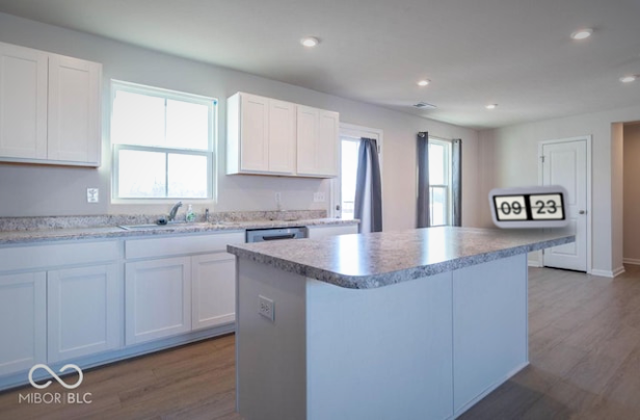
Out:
9,23
